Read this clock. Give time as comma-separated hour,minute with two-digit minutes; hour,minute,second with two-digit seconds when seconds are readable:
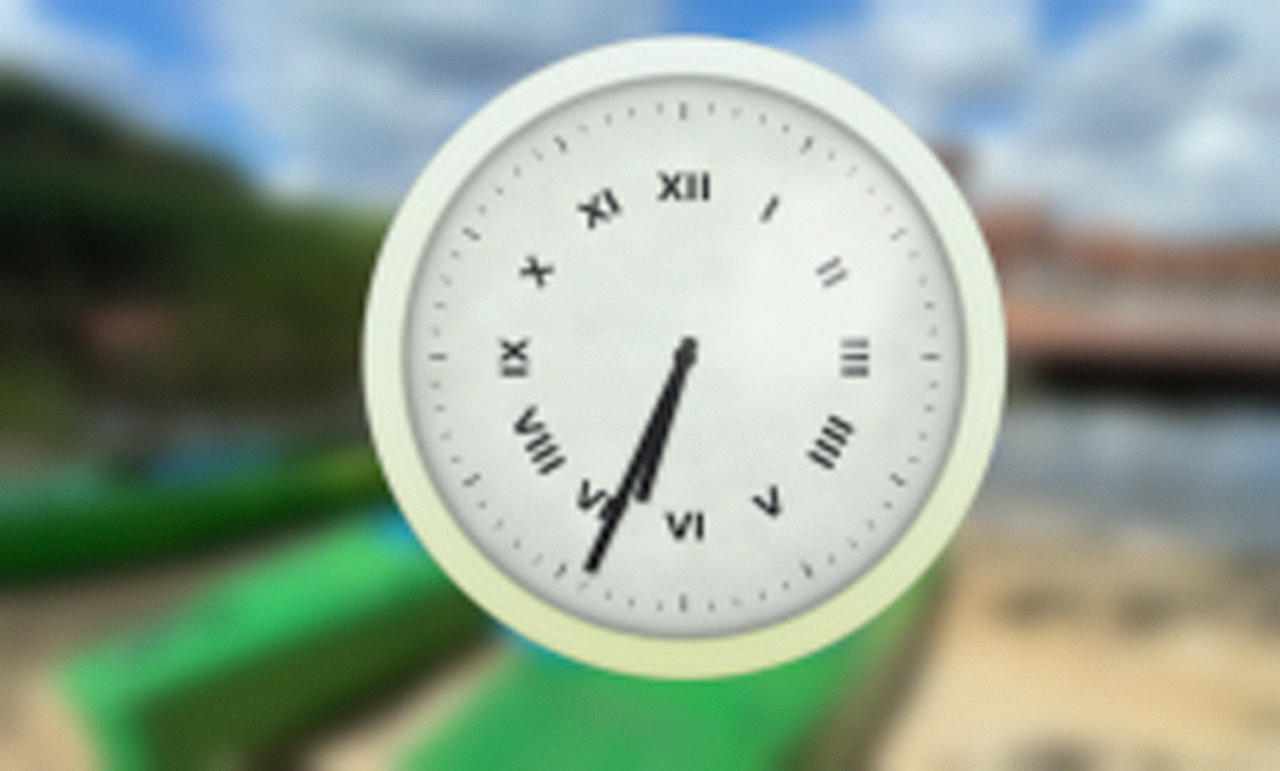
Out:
6,34
